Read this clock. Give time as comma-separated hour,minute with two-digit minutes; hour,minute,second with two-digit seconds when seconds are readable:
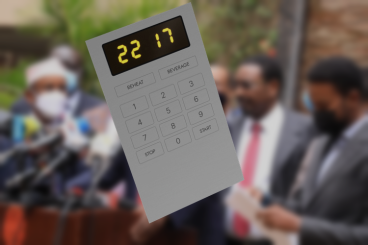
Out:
22,17
